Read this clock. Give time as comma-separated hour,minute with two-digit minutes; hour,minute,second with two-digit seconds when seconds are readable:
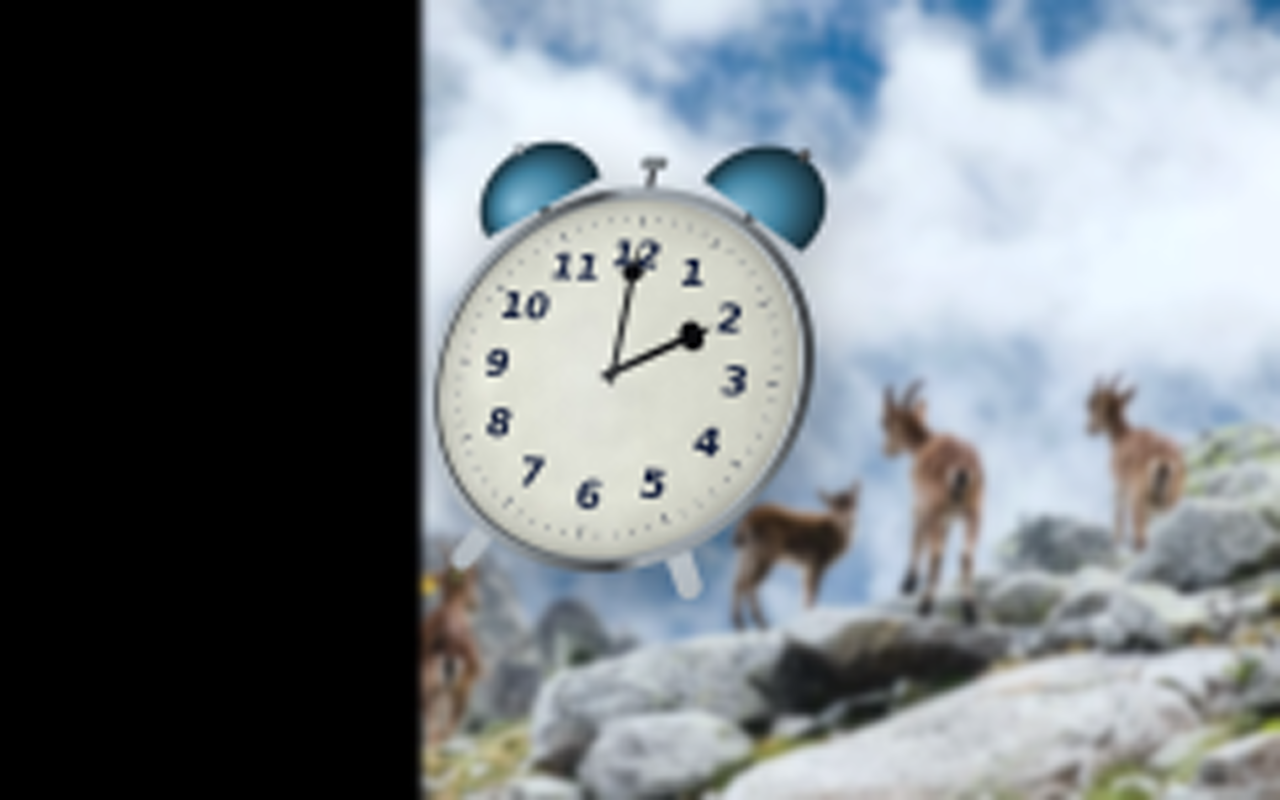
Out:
2,00
